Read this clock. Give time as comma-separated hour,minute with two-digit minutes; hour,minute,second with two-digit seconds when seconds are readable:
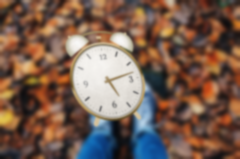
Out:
5,13
